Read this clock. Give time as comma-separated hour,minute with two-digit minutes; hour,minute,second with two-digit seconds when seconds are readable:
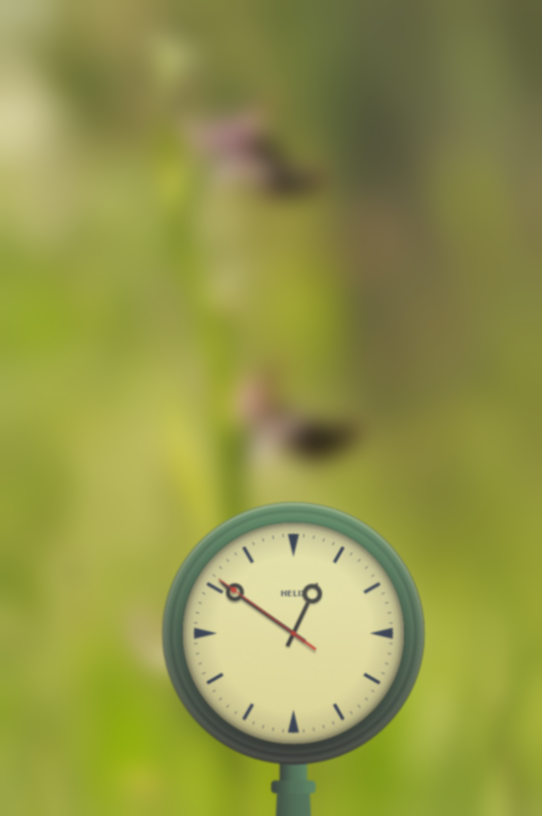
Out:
12,50,51
